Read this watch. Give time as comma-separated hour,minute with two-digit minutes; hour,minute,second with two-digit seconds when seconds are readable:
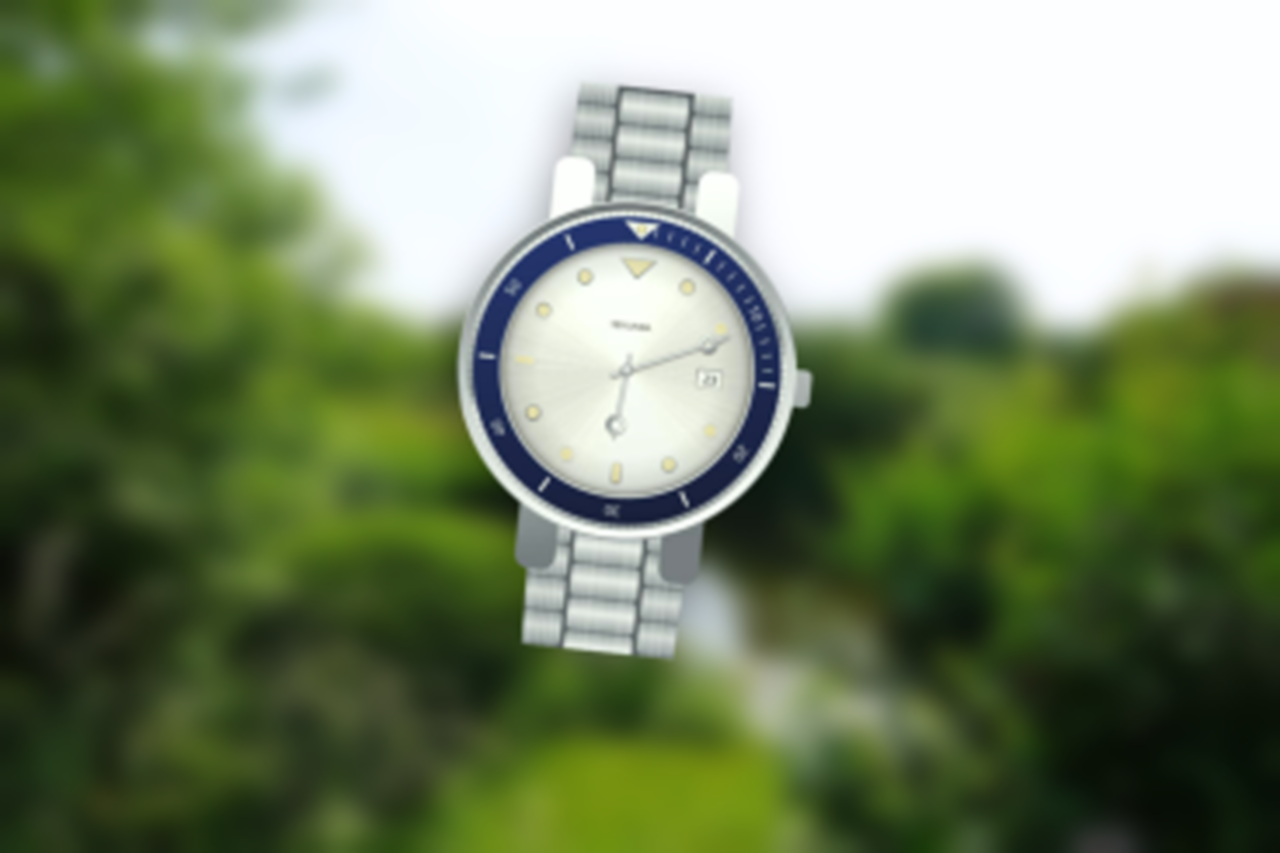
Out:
6,11
